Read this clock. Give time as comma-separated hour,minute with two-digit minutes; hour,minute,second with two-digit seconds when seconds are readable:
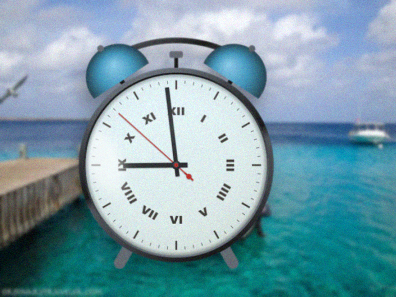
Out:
8,58,52
